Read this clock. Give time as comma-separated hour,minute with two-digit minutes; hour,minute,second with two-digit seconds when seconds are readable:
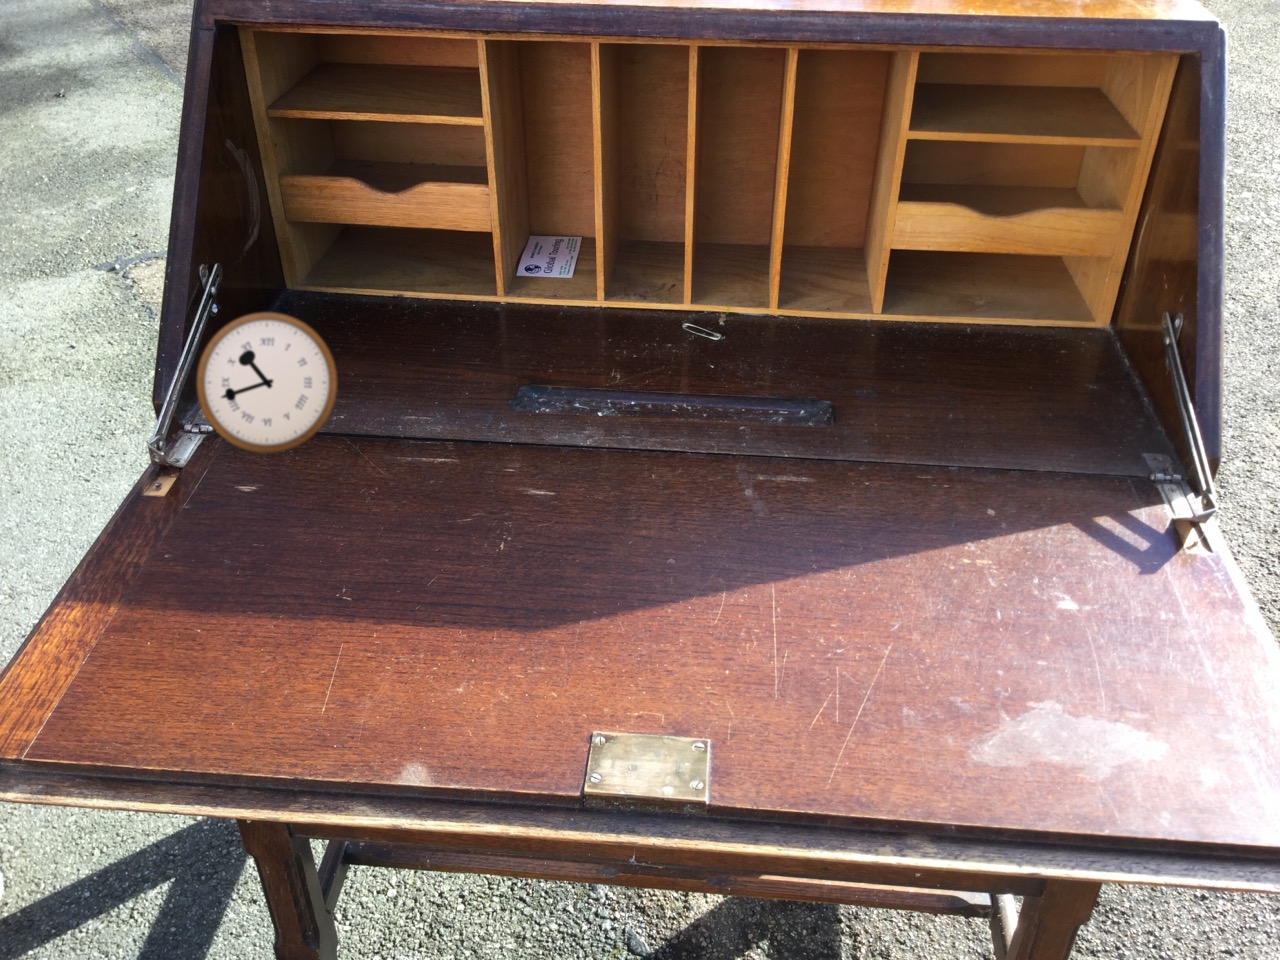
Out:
10,42
